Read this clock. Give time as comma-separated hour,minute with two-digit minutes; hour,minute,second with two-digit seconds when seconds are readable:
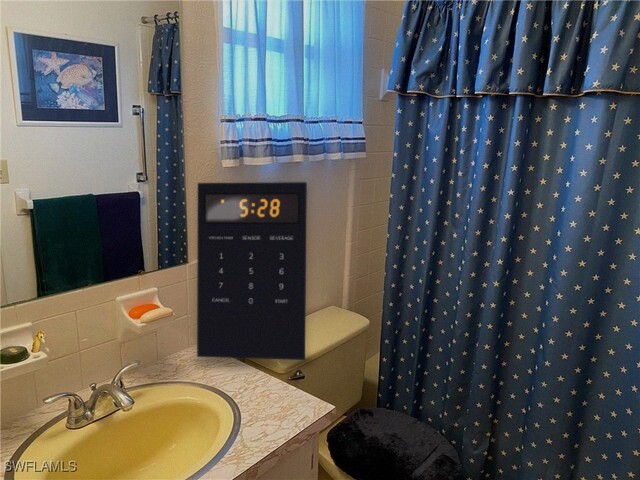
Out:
5,28
